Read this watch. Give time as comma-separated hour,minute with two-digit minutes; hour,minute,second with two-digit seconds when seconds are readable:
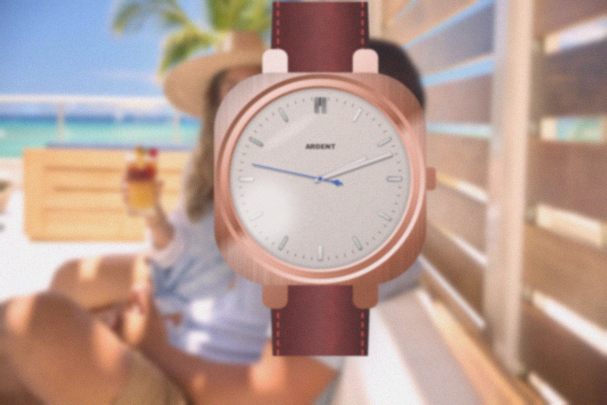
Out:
2,11,47
